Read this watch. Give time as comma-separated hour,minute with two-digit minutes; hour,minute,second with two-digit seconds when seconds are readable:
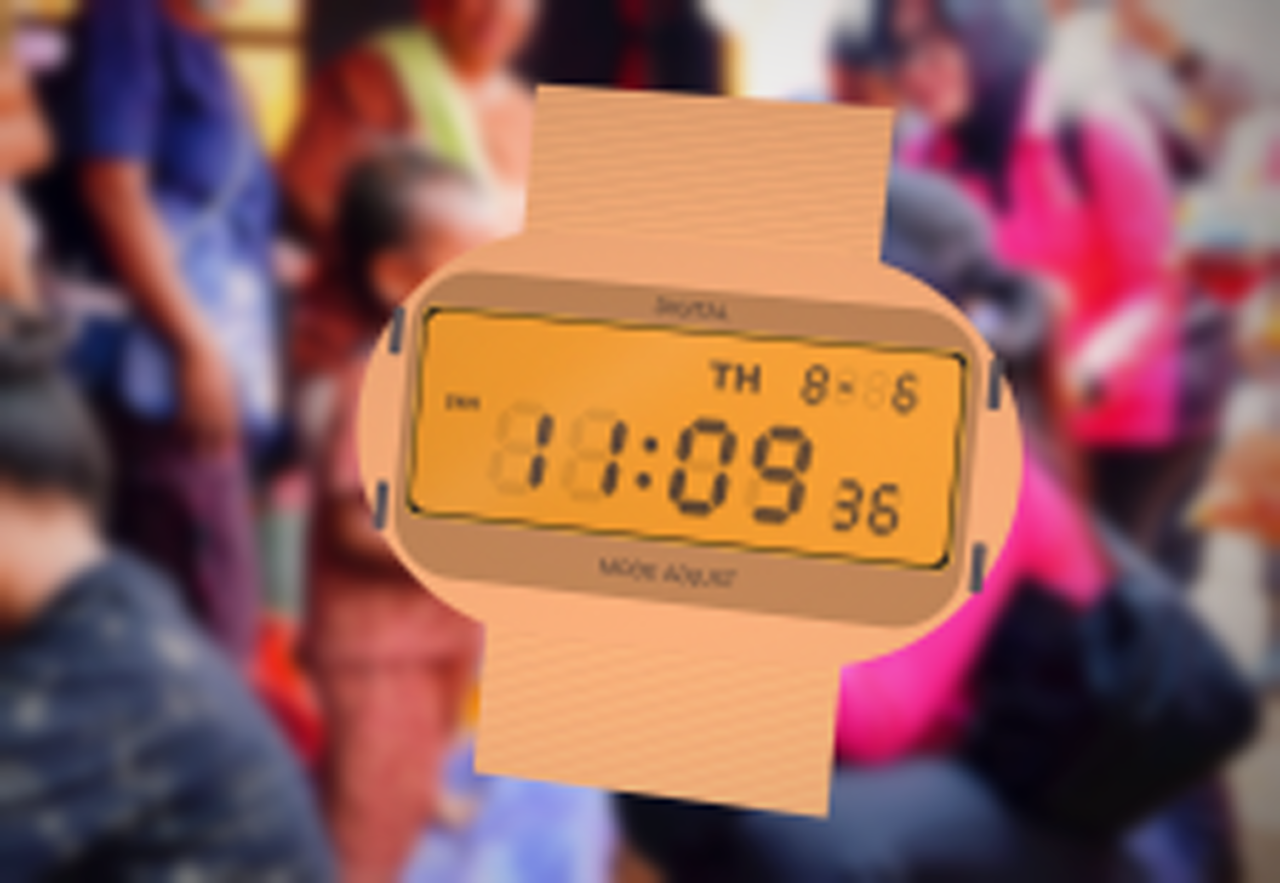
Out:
11,09,36
